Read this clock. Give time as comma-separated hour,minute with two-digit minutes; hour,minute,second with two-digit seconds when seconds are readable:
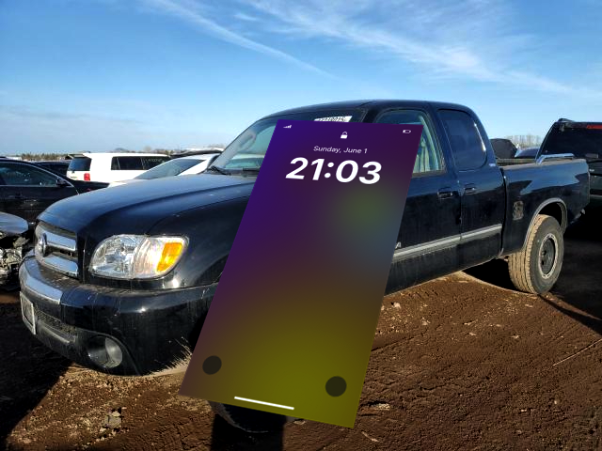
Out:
21,03
